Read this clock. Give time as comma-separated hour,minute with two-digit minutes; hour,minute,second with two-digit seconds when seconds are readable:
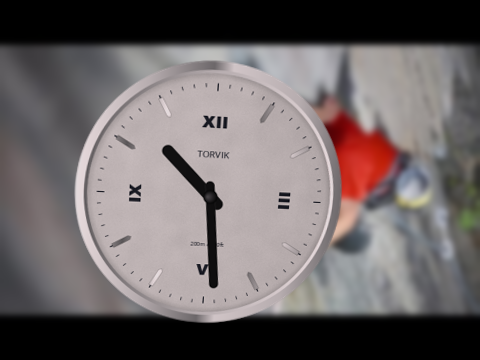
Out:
10,29
